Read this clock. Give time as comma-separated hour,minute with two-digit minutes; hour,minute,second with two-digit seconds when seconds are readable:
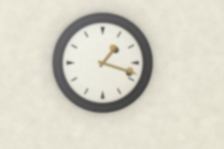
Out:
1,18
